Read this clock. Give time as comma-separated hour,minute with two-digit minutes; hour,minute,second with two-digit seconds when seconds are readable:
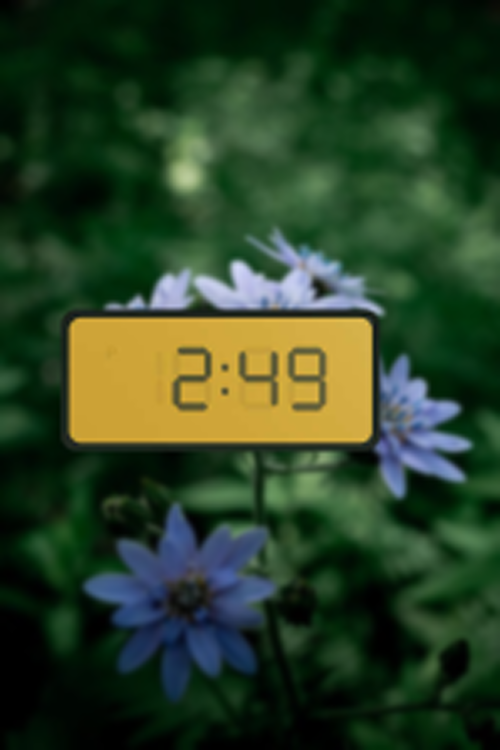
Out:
2,49
